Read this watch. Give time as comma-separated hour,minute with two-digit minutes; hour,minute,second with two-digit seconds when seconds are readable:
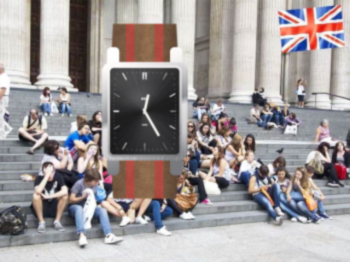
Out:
12,25
